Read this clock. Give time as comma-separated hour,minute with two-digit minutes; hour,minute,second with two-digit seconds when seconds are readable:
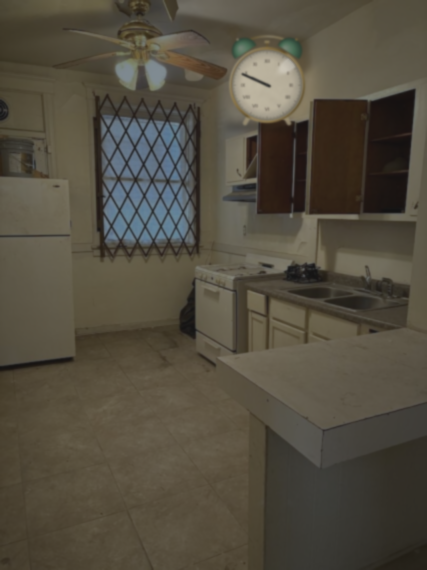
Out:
9,49
